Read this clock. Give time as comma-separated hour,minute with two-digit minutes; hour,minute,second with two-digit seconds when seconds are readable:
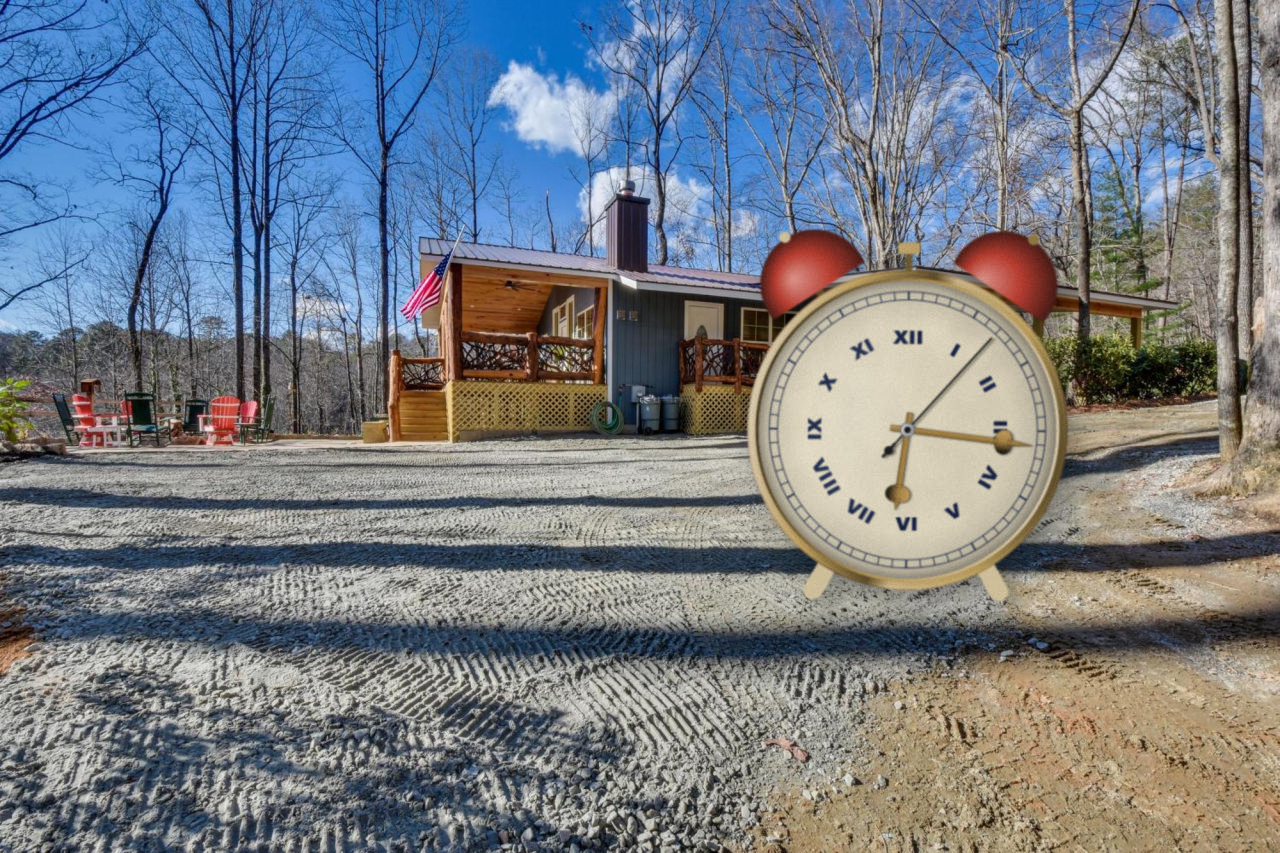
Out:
6,16,07
